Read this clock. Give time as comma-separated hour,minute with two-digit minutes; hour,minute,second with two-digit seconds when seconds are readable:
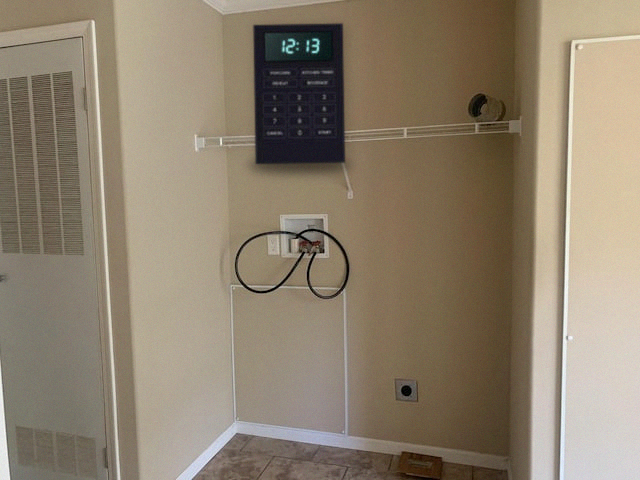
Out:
12,13
